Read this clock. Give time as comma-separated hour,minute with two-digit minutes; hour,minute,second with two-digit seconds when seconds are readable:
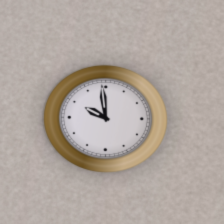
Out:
9,59
